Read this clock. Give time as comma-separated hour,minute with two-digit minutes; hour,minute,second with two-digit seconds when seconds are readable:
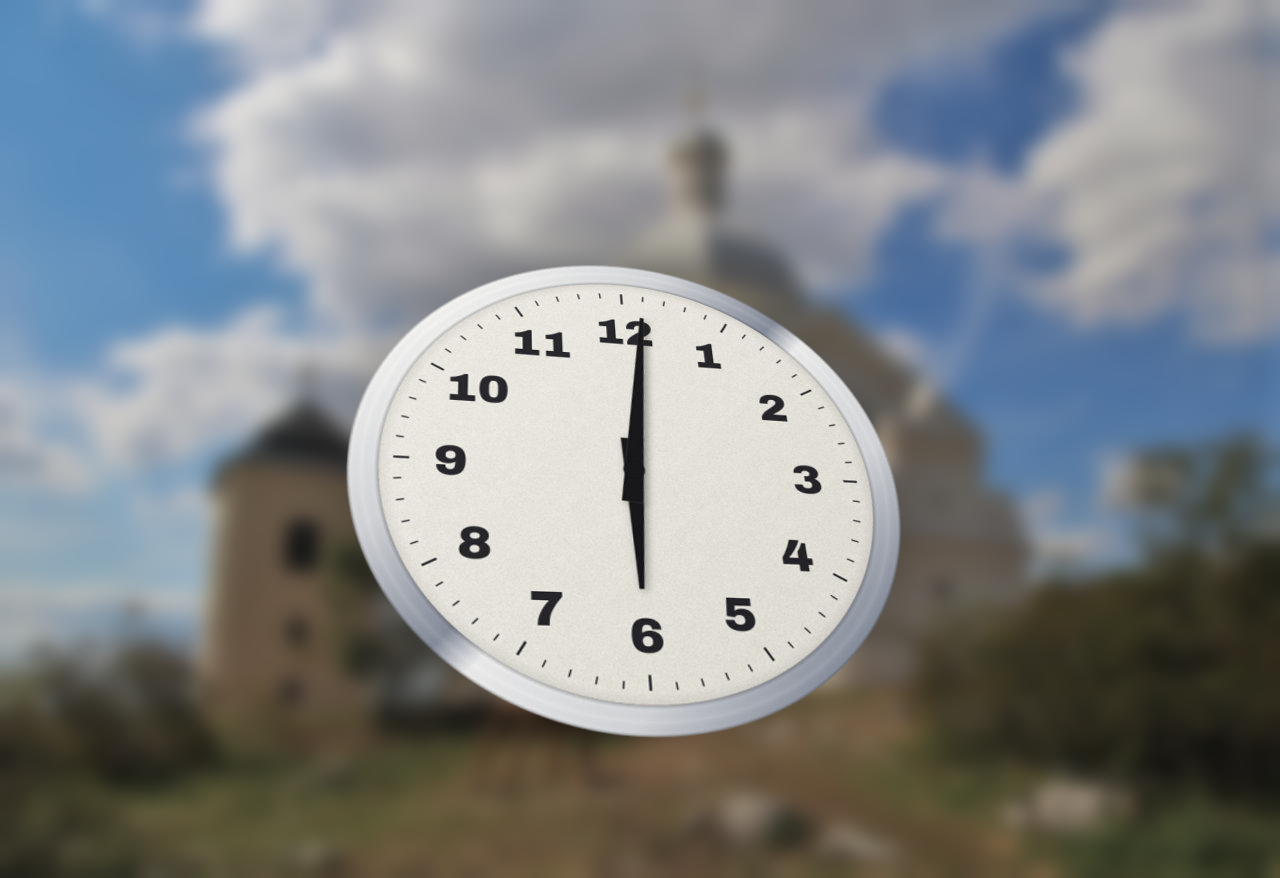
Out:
6,01
